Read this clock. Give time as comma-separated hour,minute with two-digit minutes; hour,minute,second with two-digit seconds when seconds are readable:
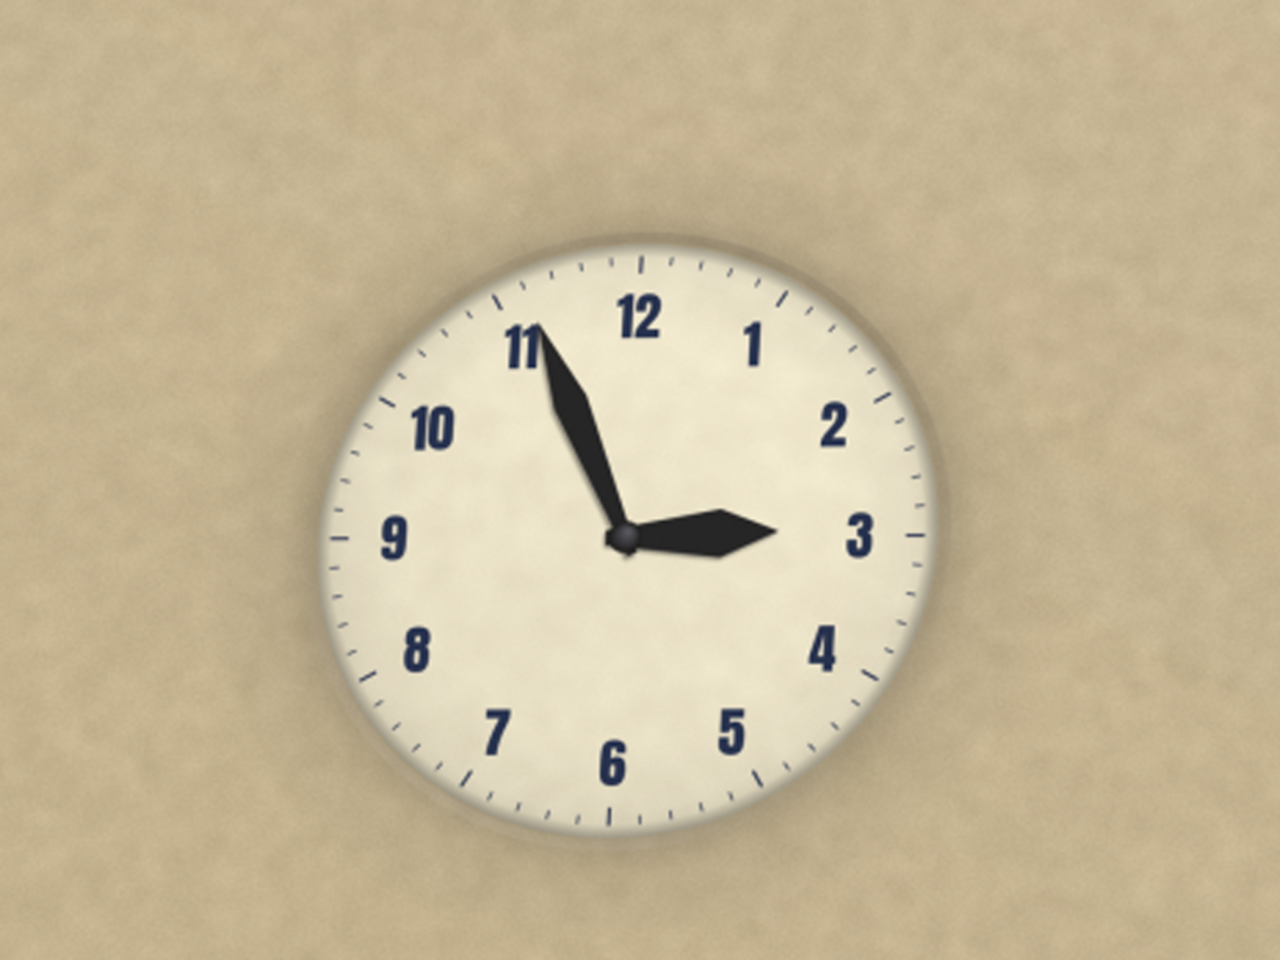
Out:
2,56
